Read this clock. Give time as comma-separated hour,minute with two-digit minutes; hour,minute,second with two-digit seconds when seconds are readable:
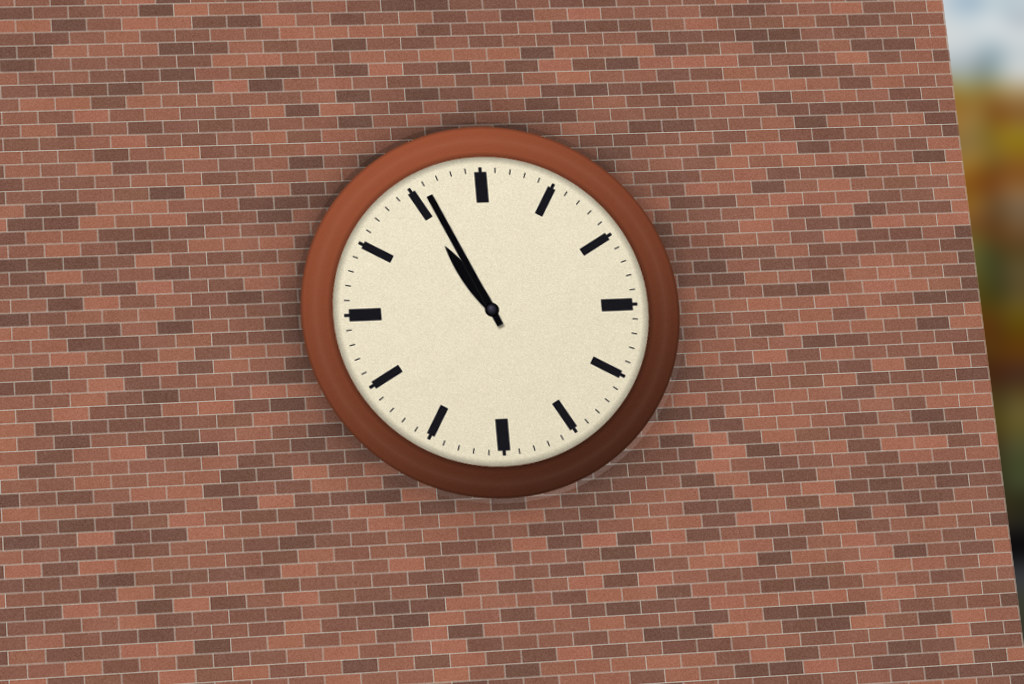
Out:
10,56
